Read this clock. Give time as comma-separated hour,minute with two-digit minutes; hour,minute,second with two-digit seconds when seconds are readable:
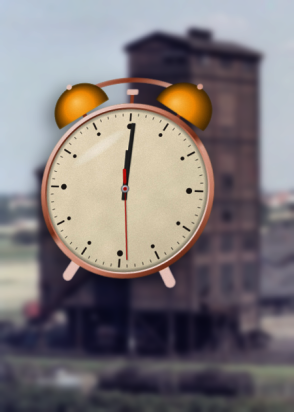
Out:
12,00,29
